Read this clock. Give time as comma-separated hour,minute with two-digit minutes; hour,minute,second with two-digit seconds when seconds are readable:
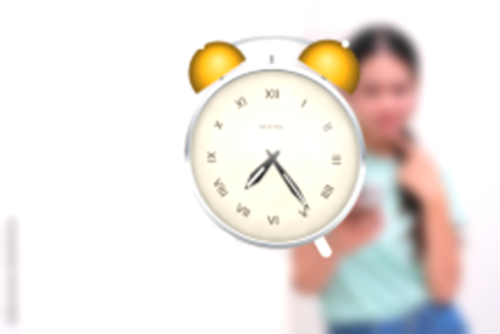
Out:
7,24
